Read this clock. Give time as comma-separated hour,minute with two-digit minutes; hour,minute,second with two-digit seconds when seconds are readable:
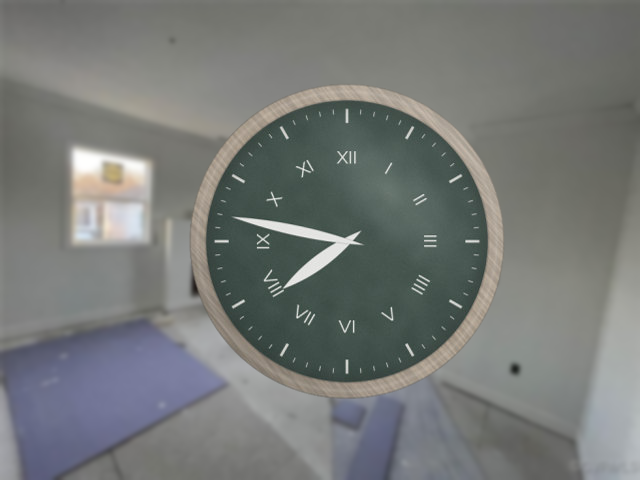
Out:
7,47
